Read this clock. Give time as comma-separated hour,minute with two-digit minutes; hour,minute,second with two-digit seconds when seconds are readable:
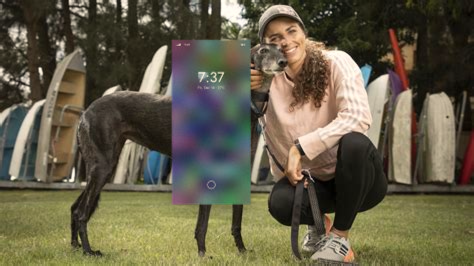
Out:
7,37
